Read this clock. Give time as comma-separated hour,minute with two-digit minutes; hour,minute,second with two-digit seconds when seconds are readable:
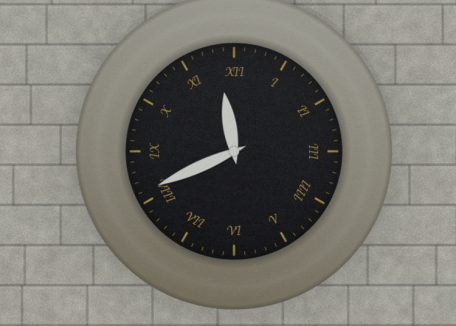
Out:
11,41
